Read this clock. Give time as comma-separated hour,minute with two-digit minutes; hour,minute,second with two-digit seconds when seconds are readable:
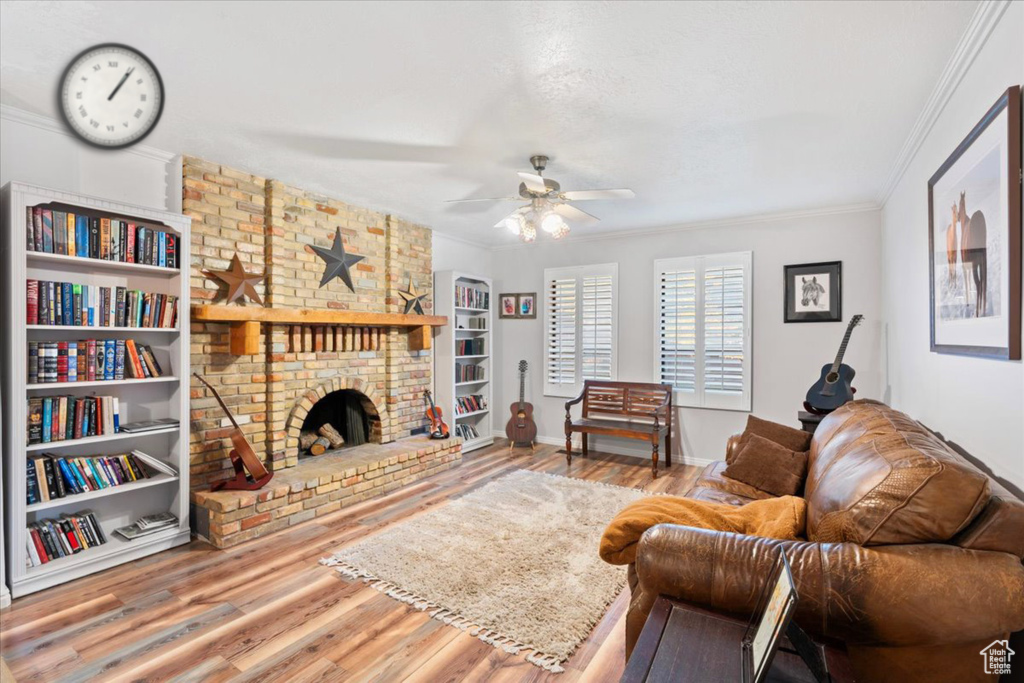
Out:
1,06
